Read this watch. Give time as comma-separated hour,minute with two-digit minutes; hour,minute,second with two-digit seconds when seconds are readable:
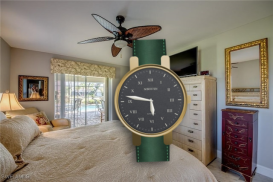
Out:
5,47
